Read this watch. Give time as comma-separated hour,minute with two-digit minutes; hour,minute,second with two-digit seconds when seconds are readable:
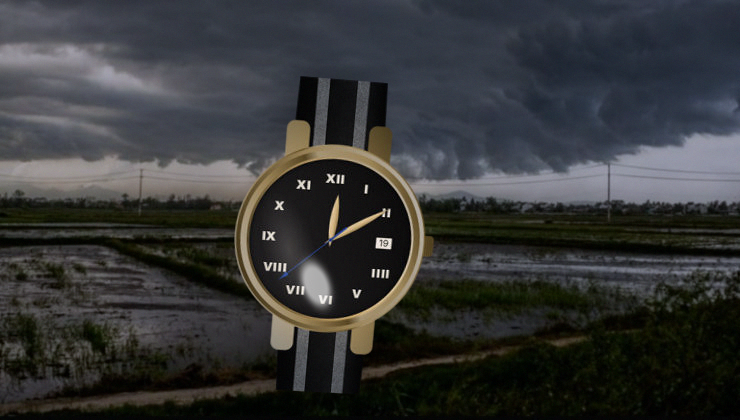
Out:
12,09,38
